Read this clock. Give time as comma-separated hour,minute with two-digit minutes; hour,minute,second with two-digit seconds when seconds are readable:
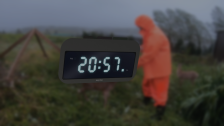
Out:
20,57
